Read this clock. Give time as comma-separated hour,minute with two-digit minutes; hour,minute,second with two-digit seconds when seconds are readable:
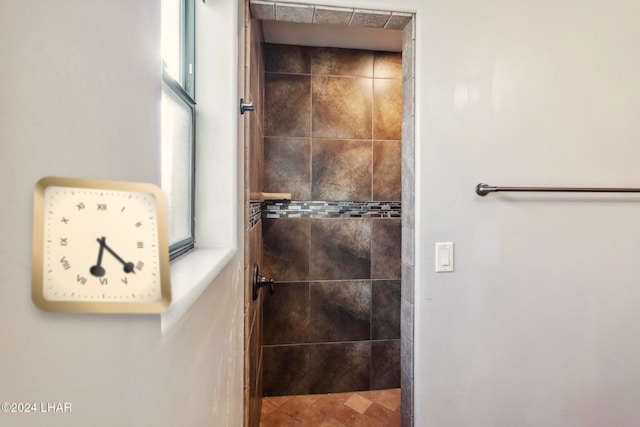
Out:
6,22
